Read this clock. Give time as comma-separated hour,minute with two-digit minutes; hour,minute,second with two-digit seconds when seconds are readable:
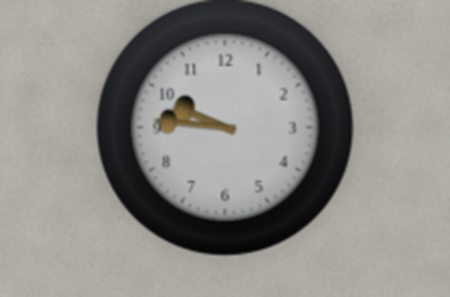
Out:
9,46
